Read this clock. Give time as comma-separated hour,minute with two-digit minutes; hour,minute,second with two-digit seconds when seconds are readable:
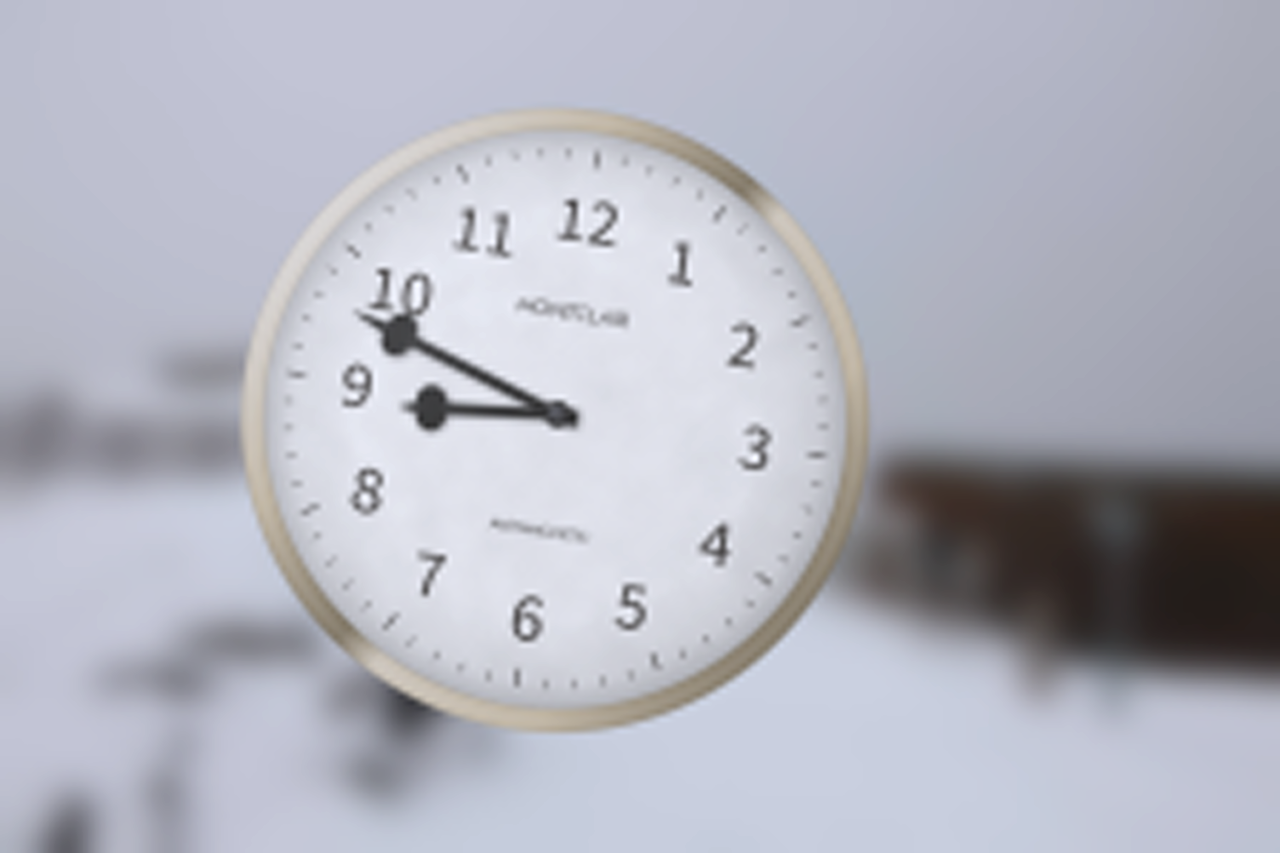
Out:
8,48
